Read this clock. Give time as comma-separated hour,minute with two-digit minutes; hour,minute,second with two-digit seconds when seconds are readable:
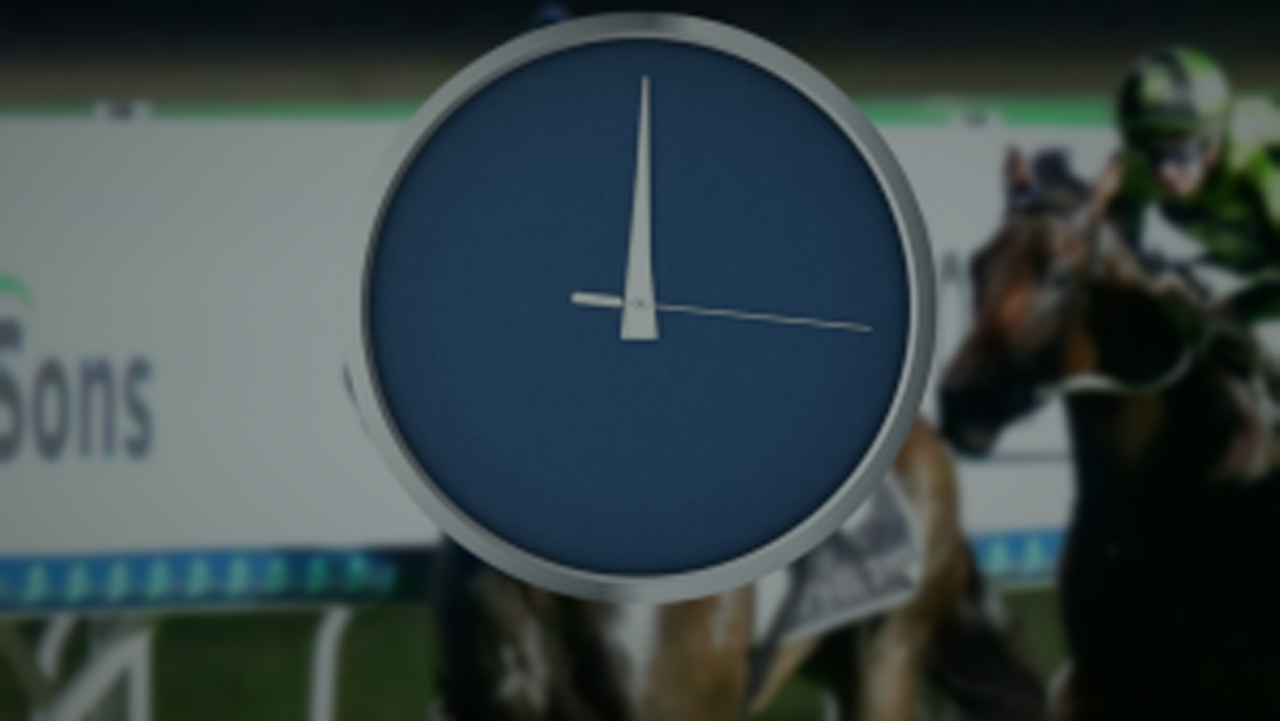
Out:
12,00,16
